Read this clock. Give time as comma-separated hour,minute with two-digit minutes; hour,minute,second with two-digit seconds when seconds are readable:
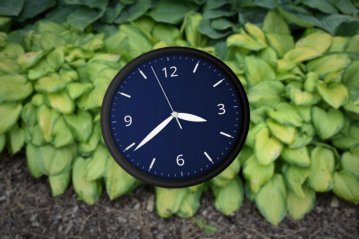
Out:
3,38,57
